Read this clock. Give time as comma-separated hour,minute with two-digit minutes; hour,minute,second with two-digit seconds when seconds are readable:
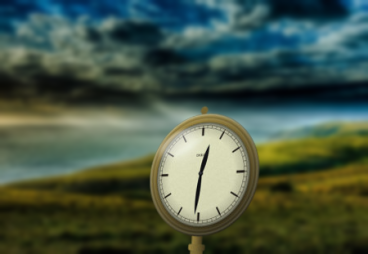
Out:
12,31
